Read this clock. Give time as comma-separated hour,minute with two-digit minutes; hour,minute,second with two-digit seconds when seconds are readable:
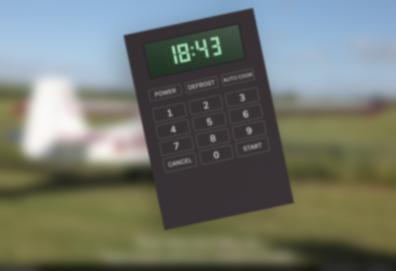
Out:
18,43
